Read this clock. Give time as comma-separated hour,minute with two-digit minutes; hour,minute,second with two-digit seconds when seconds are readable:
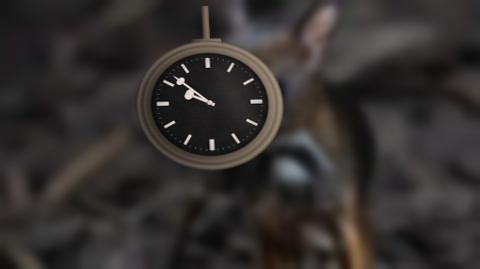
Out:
9,52
